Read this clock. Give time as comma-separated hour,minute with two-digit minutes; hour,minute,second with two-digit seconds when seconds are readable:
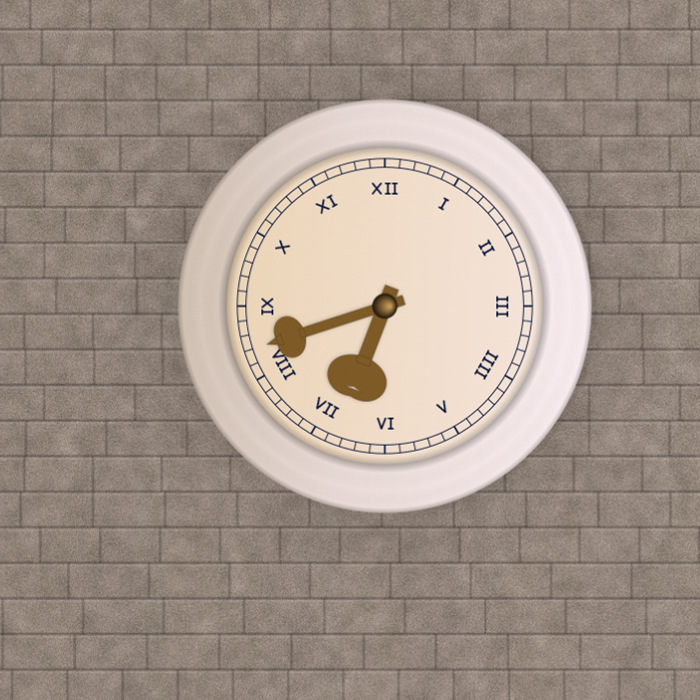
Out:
6,42
